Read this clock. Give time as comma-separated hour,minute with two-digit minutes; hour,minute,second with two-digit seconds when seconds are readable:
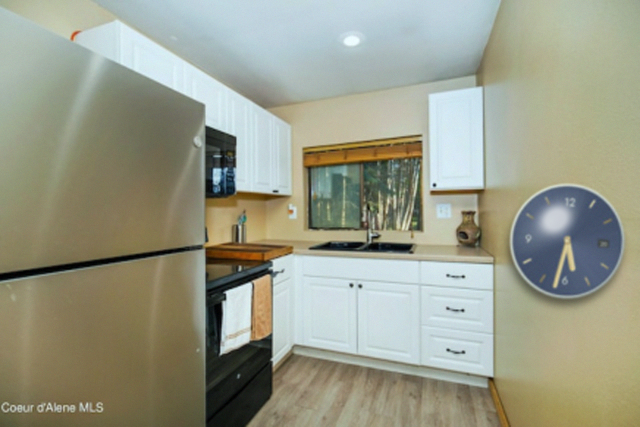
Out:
5,32
